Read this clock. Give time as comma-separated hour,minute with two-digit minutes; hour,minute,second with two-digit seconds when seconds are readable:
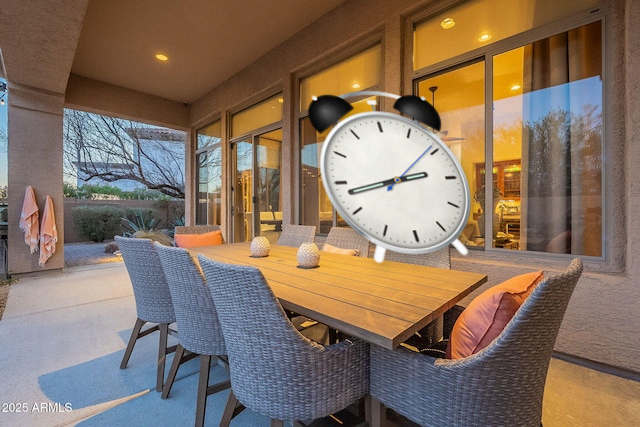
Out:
2,43,09
